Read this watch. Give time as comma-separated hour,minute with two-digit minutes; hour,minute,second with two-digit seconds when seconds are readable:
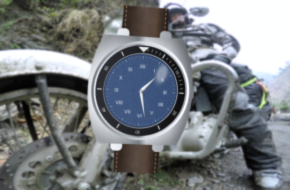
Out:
1,28
